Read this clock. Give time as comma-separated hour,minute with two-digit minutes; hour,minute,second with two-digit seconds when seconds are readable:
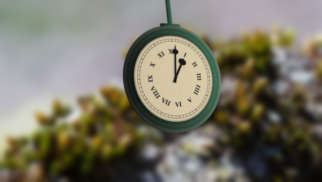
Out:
1,01
